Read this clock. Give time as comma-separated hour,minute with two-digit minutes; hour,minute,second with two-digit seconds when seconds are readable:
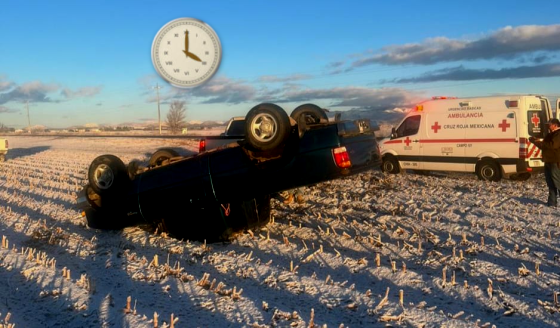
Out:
4,00
